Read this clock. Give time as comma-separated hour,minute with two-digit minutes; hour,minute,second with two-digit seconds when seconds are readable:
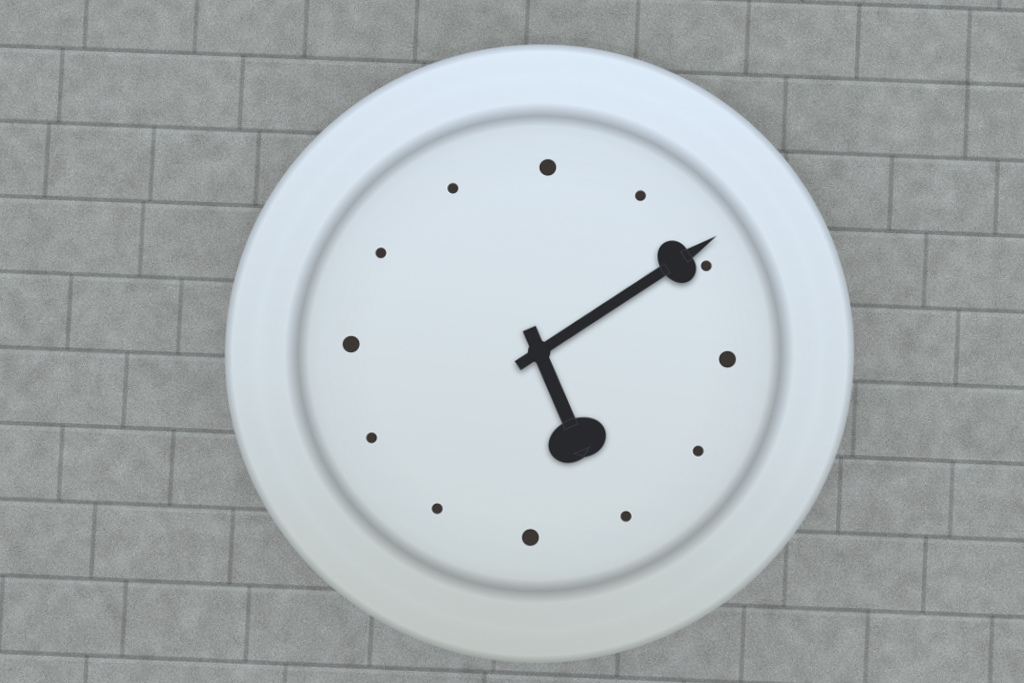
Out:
5,09
